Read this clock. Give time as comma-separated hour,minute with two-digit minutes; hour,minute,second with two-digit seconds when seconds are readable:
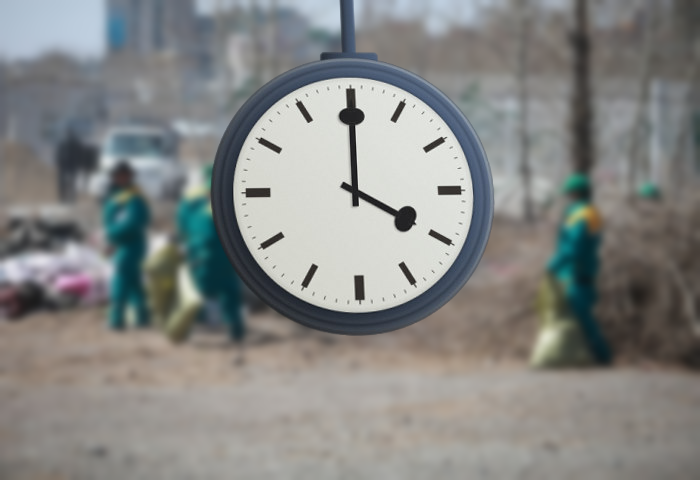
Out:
4,00
